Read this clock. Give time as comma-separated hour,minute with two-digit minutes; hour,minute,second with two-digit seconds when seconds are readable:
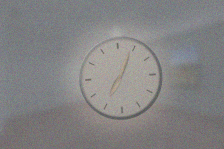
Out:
7,04
